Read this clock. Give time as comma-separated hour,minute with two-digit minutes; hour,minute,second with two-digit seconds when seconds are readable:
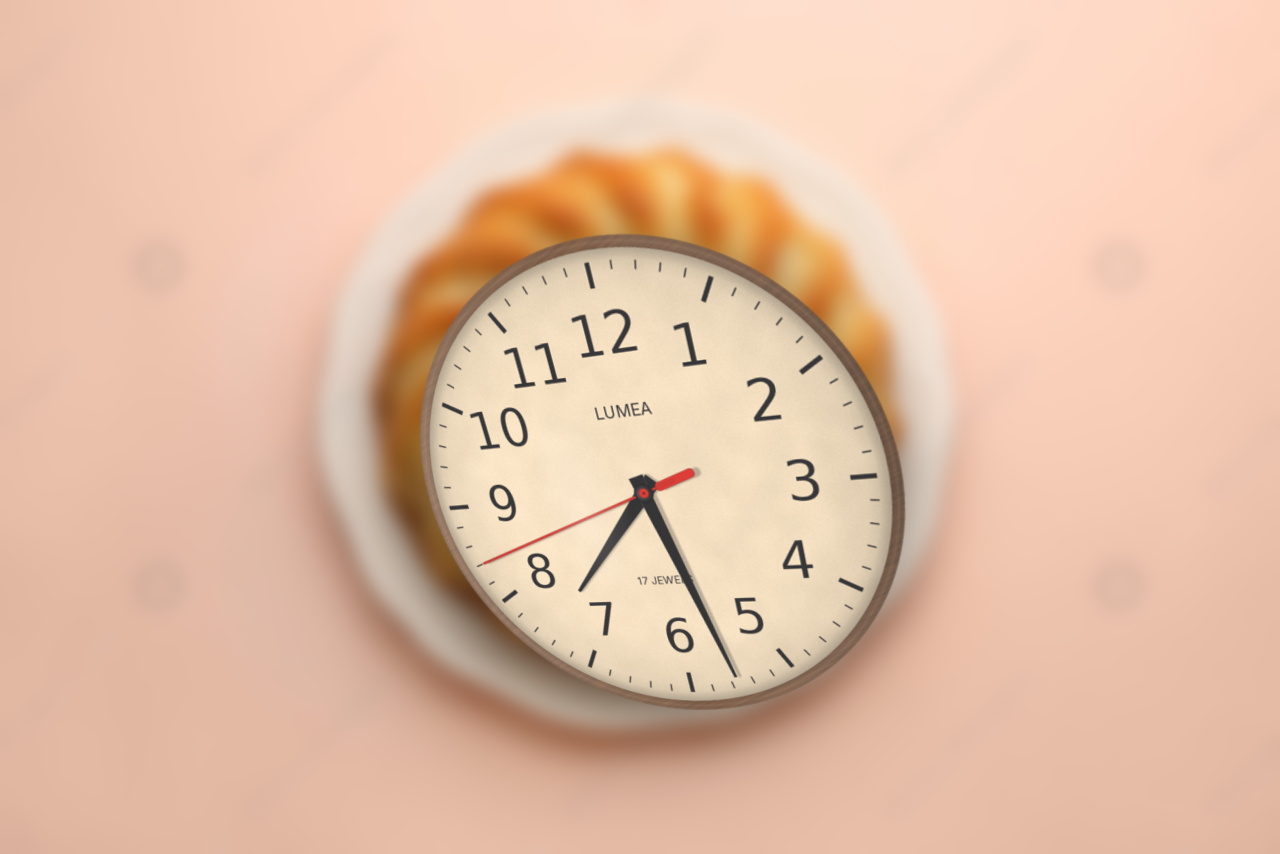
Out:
7,27,42
